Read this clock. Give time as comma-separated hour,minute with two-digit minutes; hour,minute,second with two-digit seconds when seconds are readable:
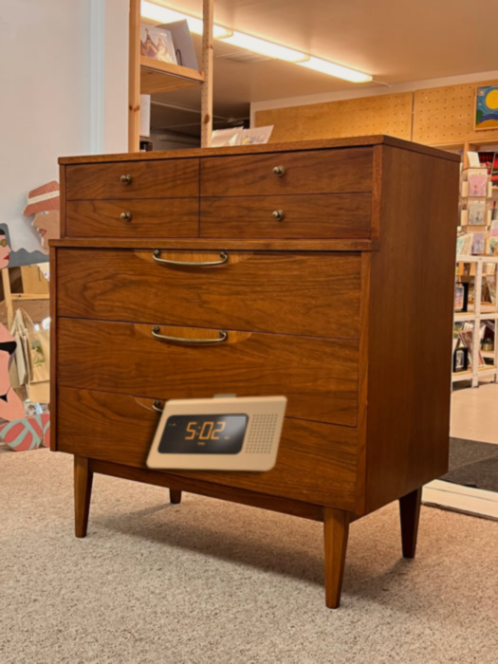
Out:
5,02
